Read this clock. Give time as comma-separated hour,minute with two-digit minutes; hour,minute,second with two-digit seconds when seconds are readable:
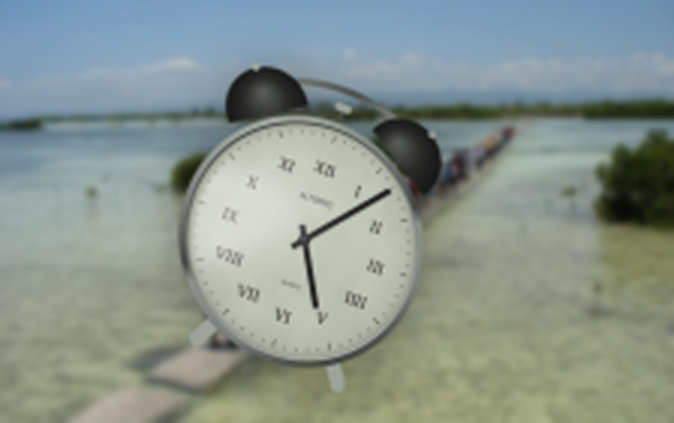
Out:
5,07
